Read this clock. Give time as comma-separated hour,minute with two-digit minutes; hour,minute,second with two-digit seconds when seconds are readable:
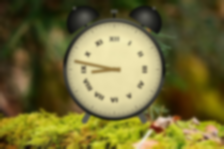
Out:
8,47
